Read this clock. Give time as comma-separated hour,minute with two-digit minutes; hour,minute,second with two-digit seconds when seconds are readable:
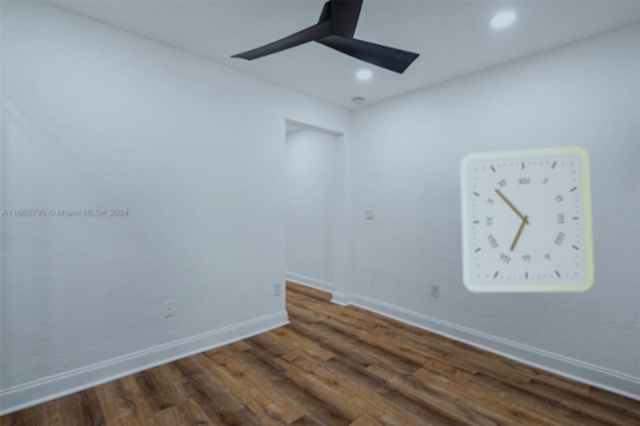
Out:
6,53
